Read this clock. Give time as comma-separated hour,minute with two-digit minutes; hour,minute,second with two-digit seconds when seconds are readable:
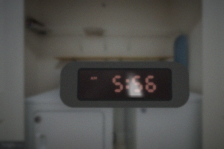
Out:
5,56
